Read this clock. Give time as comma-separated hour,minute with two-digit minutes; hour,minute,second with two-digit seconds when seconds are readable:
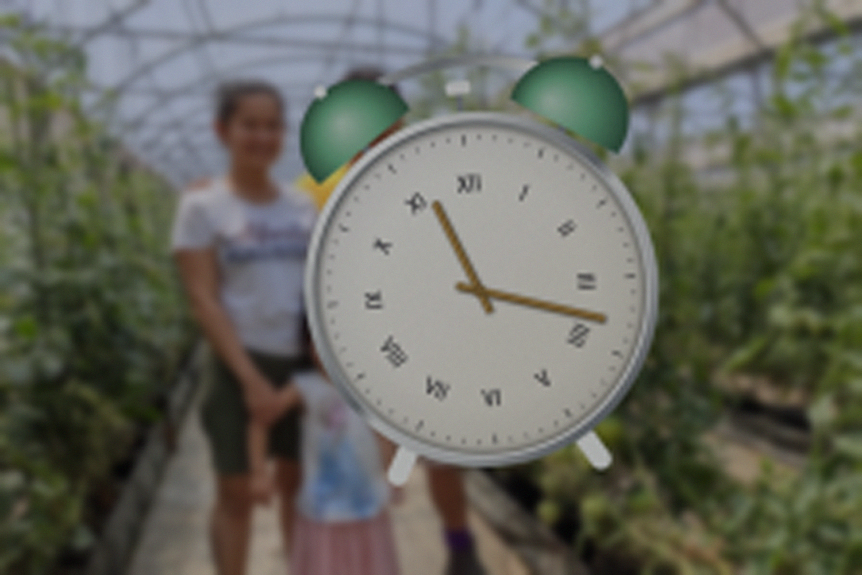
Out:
11,18
